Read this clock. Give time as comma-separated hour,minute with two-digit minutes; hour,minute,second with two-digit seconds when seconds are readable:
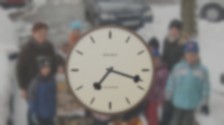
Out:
7,18
